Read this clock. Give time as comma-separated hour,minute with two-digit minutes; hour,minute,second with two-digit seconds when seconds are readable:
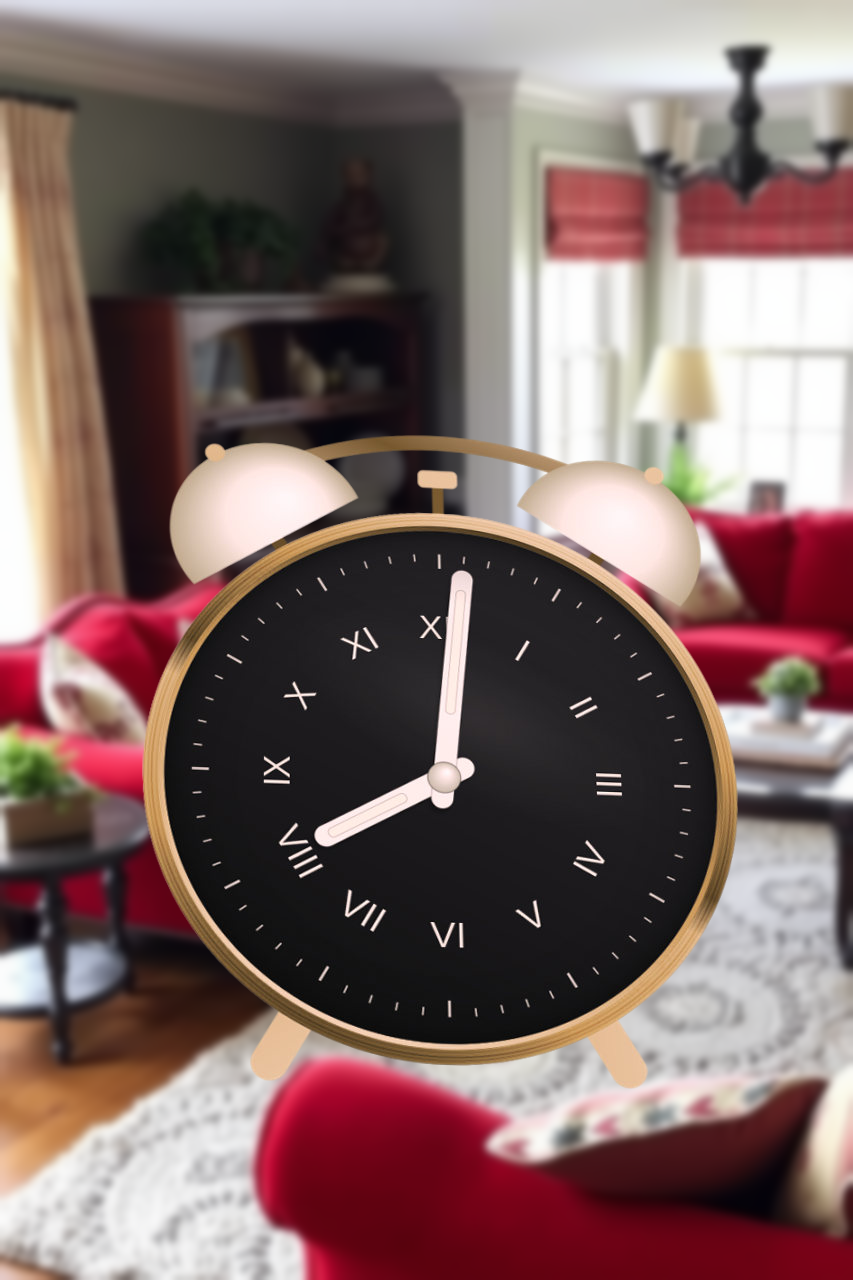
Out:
8,01
